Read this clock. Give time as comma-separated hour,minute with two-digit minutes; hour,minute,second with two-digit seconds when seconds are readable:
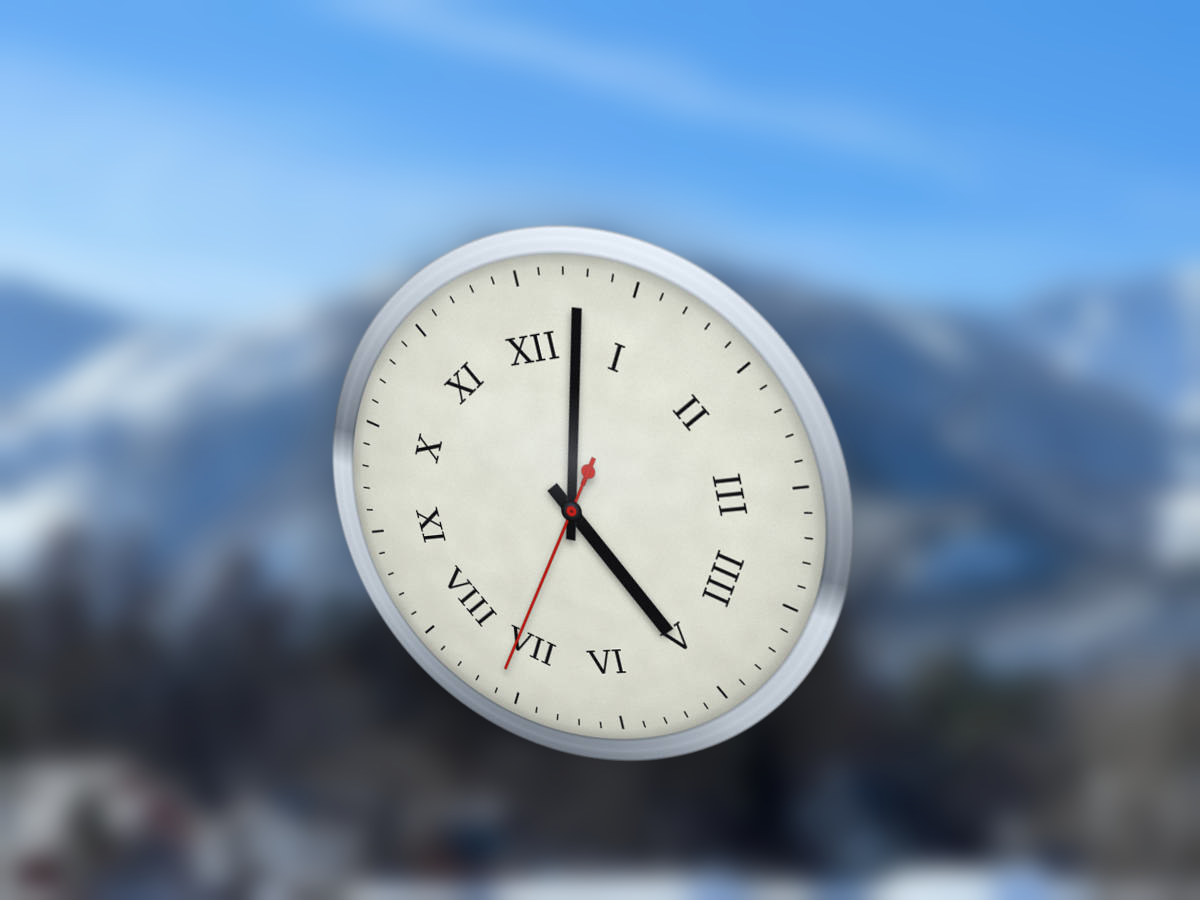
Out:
5,02,36
